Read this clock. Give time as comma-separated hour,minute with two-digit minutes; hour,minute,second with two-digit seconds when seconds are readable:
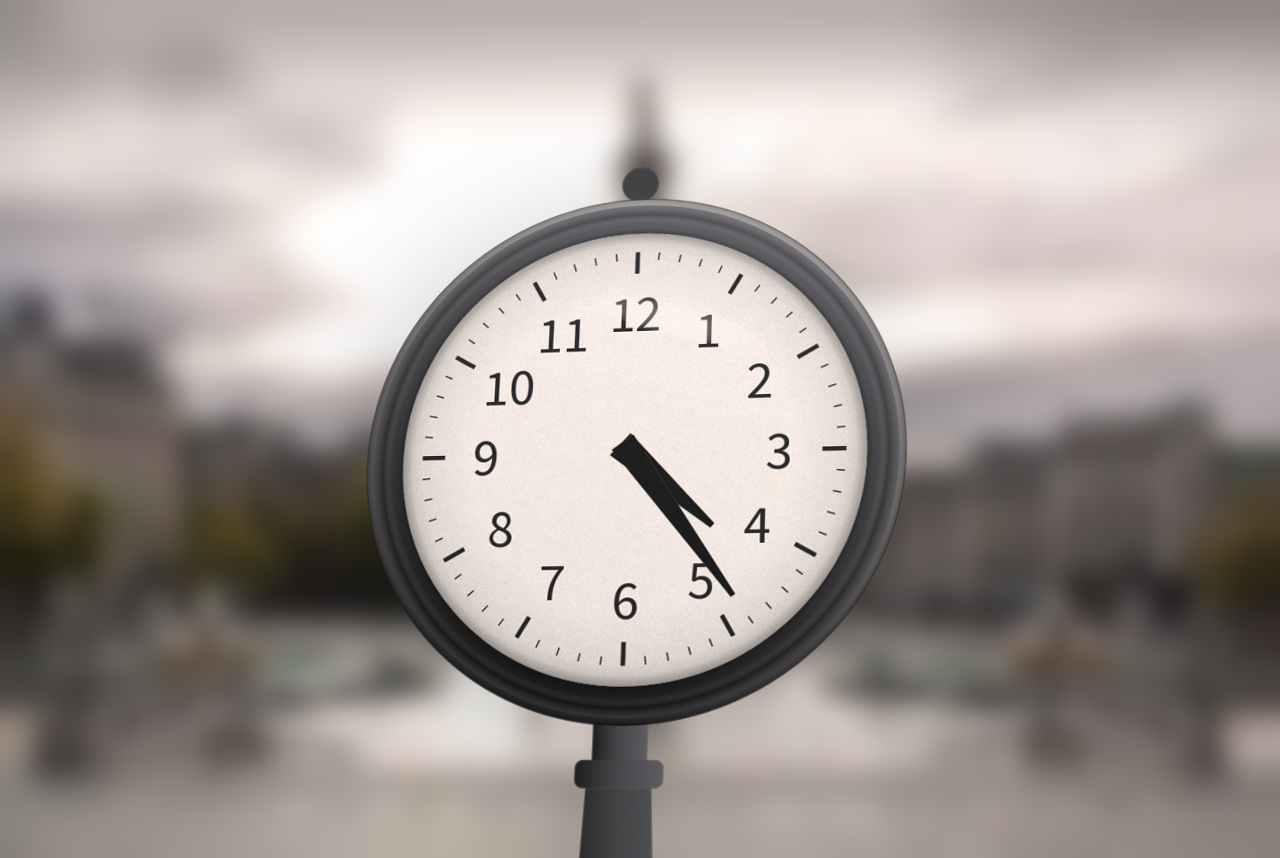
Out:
4,24
